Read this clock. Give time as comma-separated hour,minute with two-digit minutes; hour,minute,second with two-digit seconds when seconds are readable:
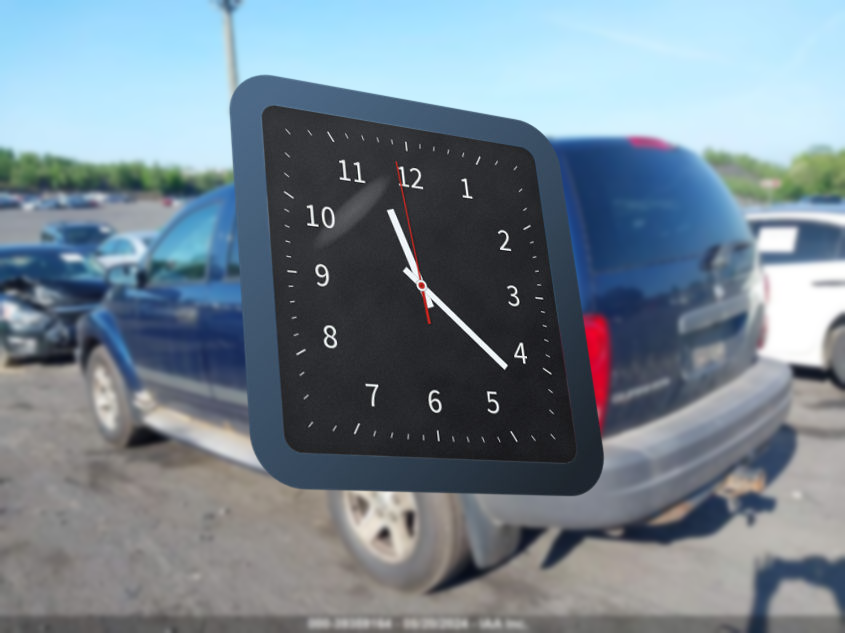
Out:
11,21,59
